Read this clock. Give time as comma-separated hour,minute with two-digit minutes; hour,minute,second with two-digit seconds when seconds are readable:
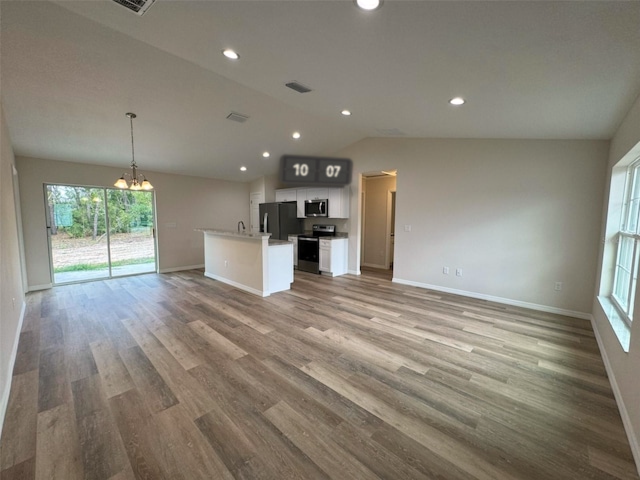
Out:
10,07
